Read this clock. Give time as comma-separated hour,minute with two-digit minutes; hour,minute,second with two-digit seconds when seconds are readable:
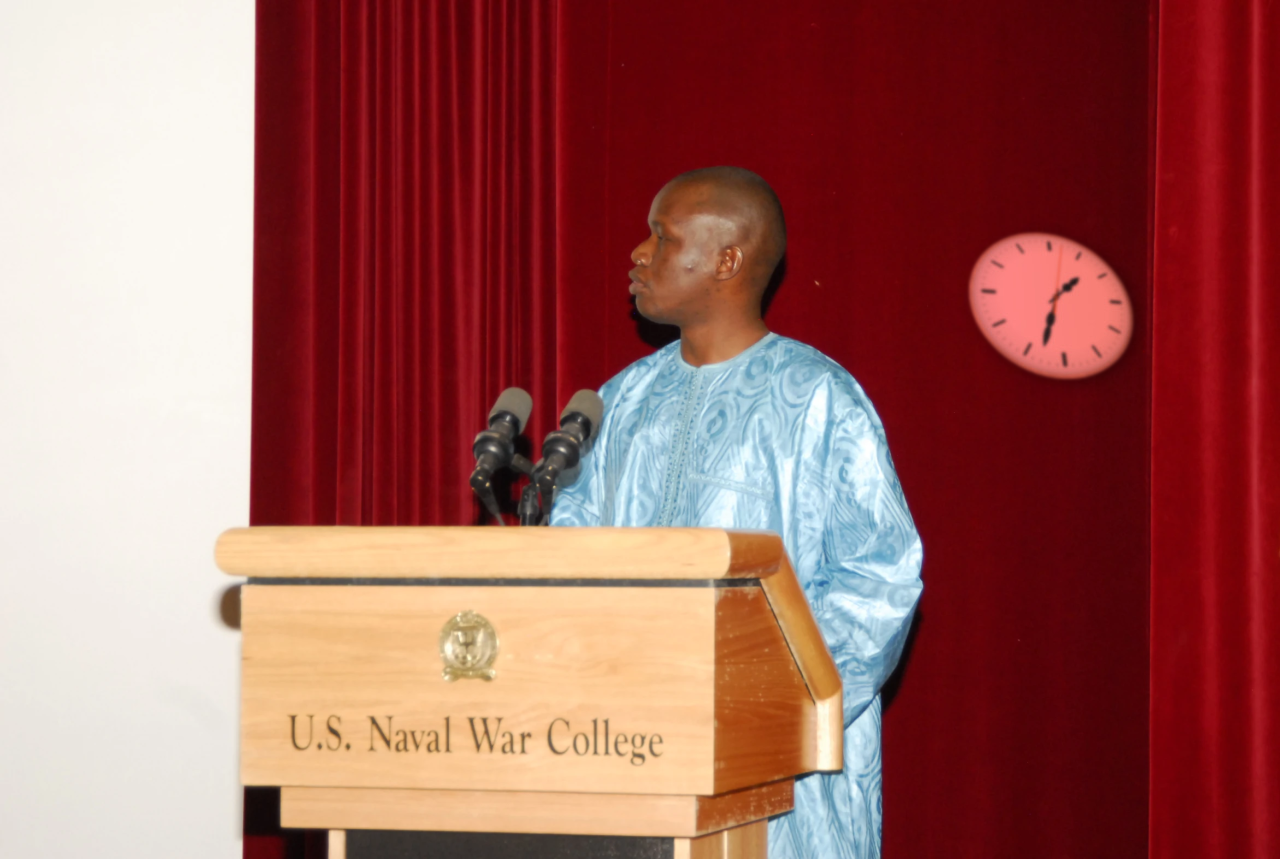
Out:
1,33,02
